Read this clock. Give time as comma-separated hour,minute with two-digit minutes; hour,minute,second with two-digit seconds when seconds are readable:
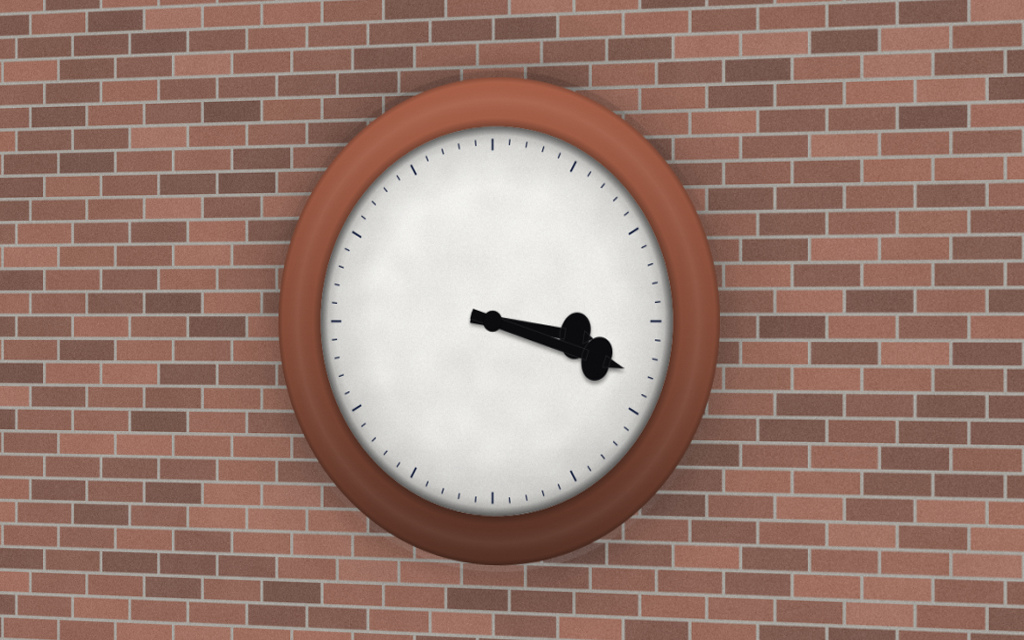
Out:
3,18
